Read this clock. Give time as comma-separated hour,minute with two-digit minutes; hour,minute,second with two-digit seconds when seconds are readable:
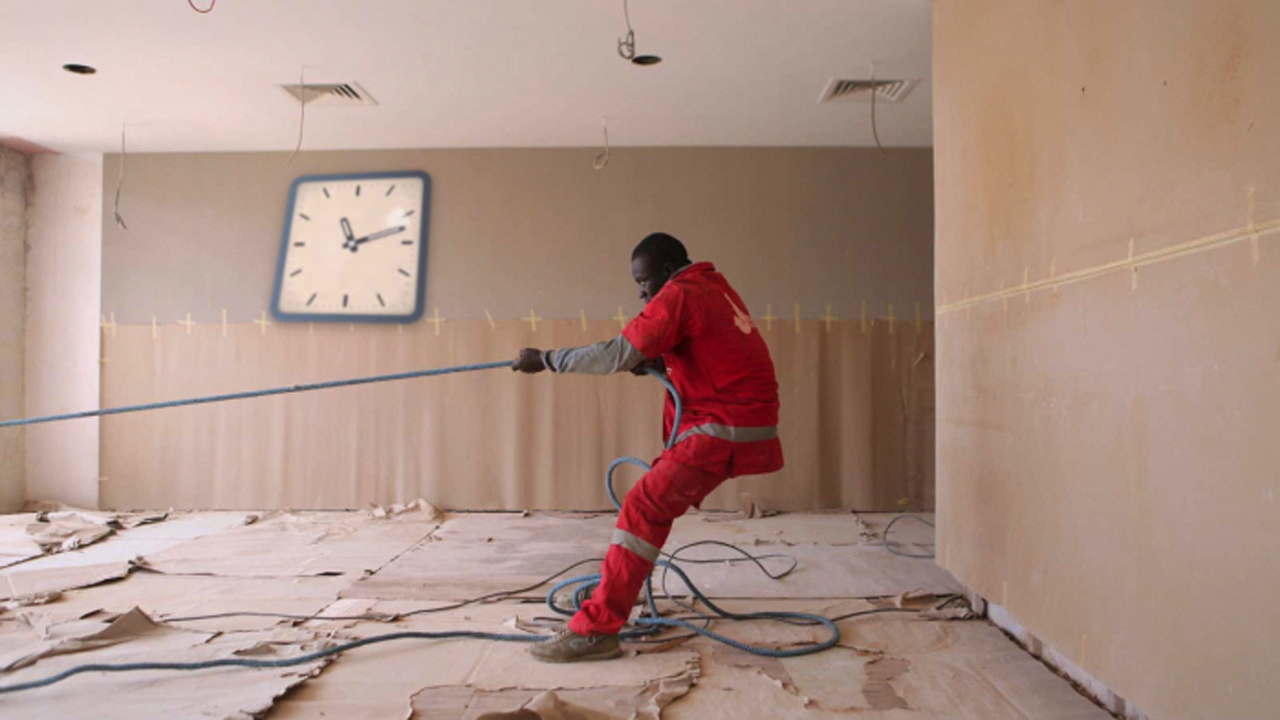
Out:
11,12
